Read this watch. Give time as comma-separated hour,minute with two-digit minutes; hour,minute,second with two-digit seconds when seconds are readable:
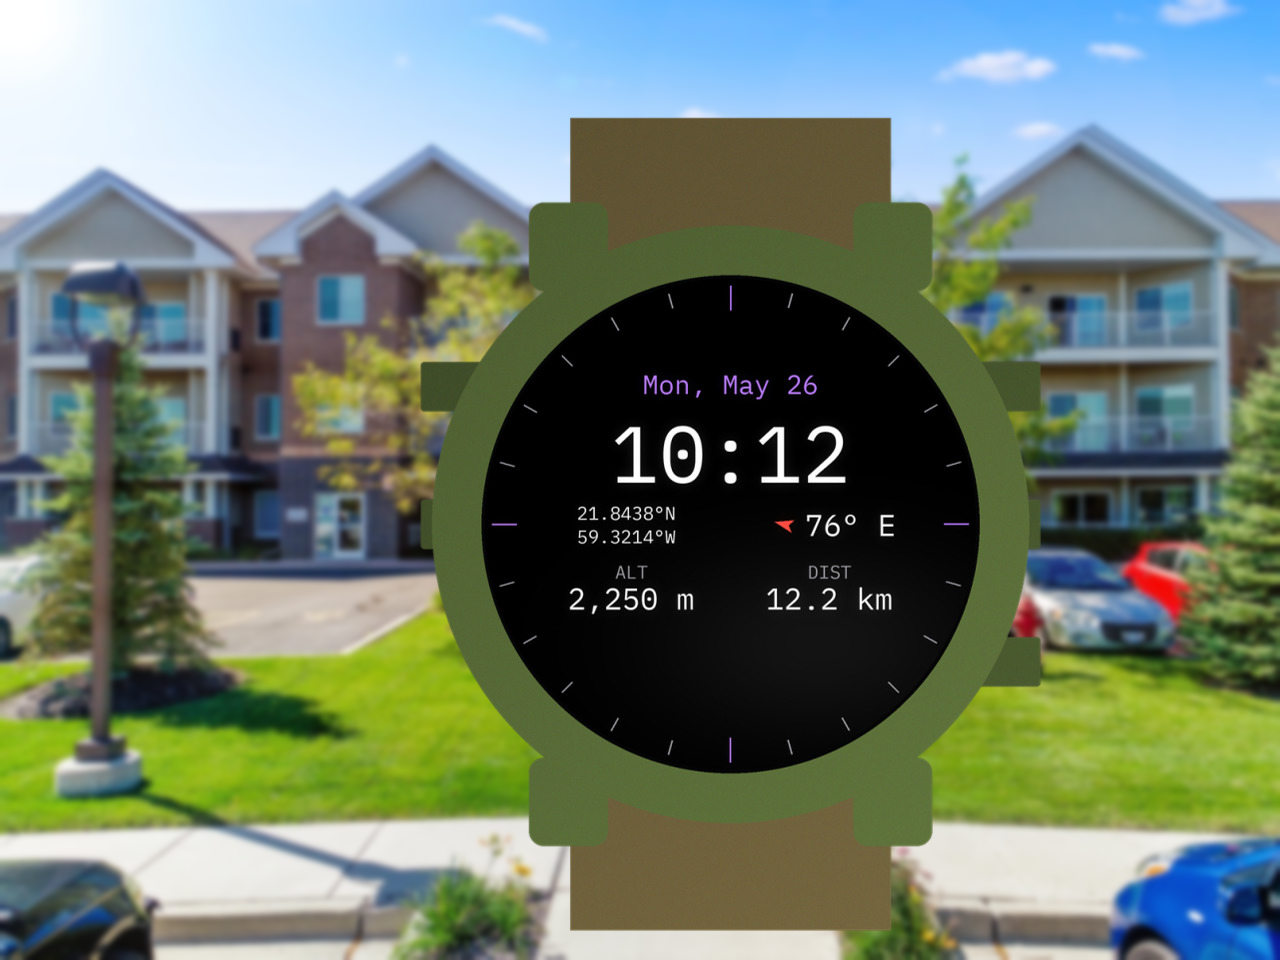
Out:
10,12
